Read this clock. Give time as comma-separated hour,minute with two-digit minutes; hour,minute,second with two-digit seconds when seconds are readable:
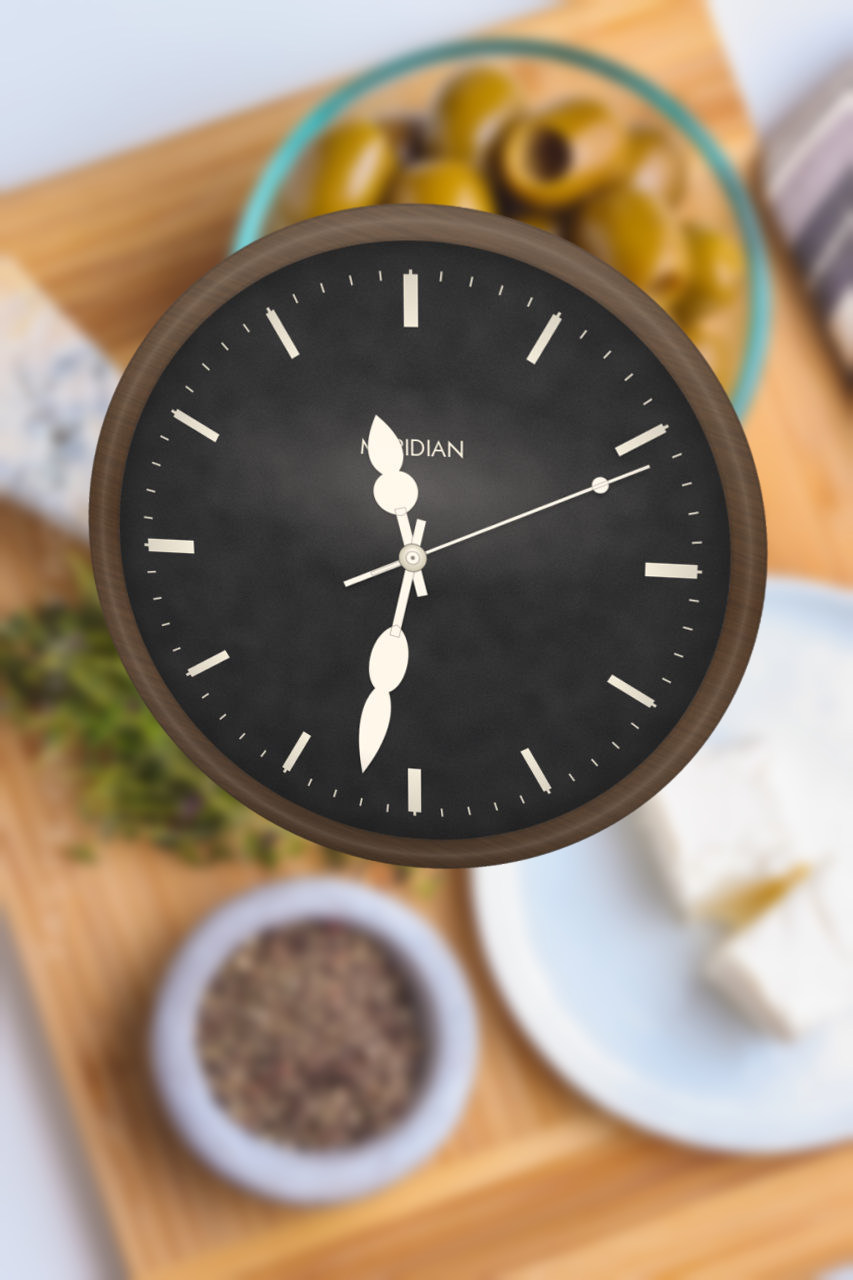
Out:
11,32,11
